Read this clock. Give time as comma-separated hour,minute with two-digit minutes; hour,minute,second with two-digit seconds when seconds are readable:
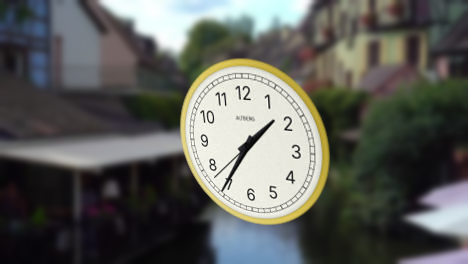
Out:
1,35,38
